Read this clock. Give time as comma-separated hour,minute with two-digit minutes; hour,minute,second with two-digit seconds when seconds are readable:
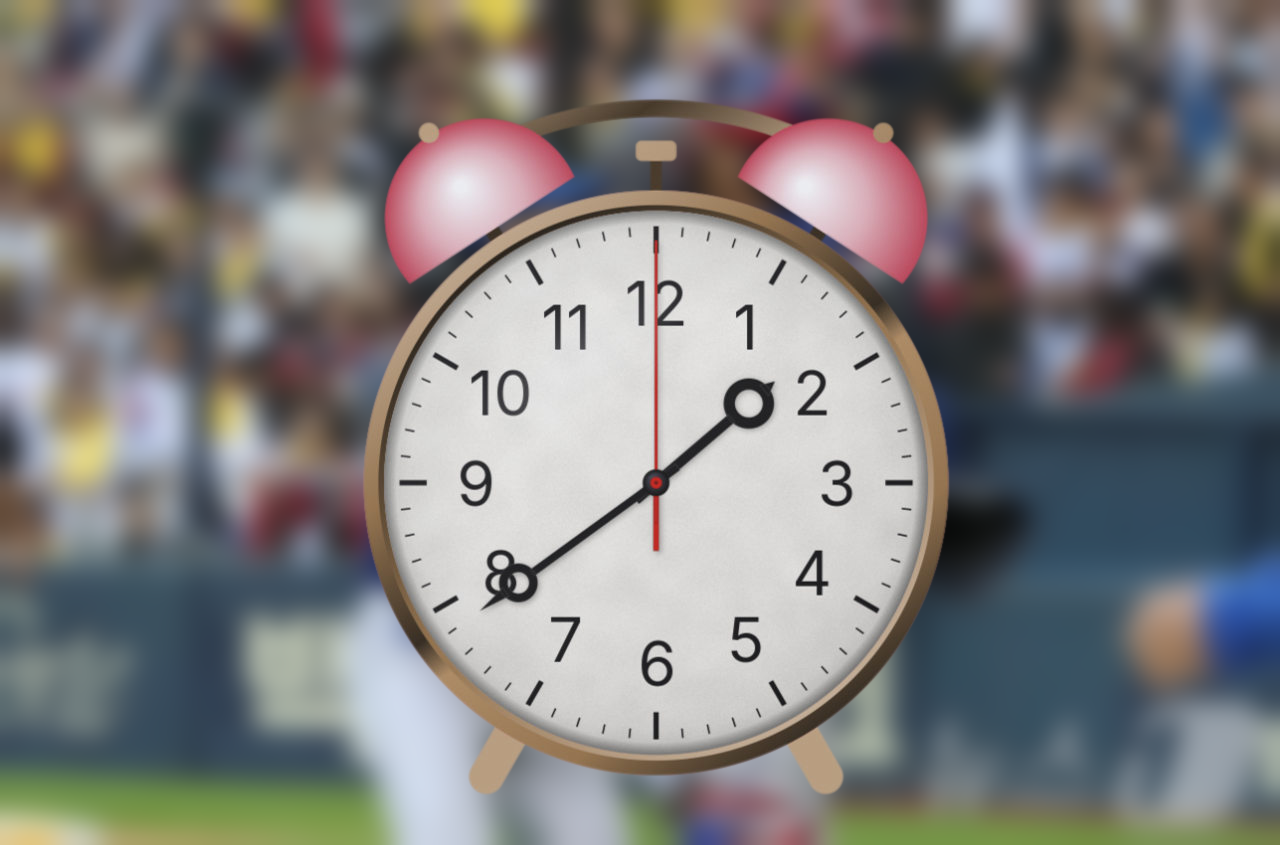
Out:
1,39,00
